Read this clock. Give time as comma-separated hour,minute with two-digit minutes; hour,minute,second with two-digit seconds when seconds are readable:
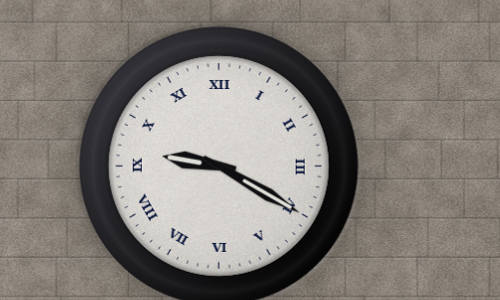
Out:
9,20
